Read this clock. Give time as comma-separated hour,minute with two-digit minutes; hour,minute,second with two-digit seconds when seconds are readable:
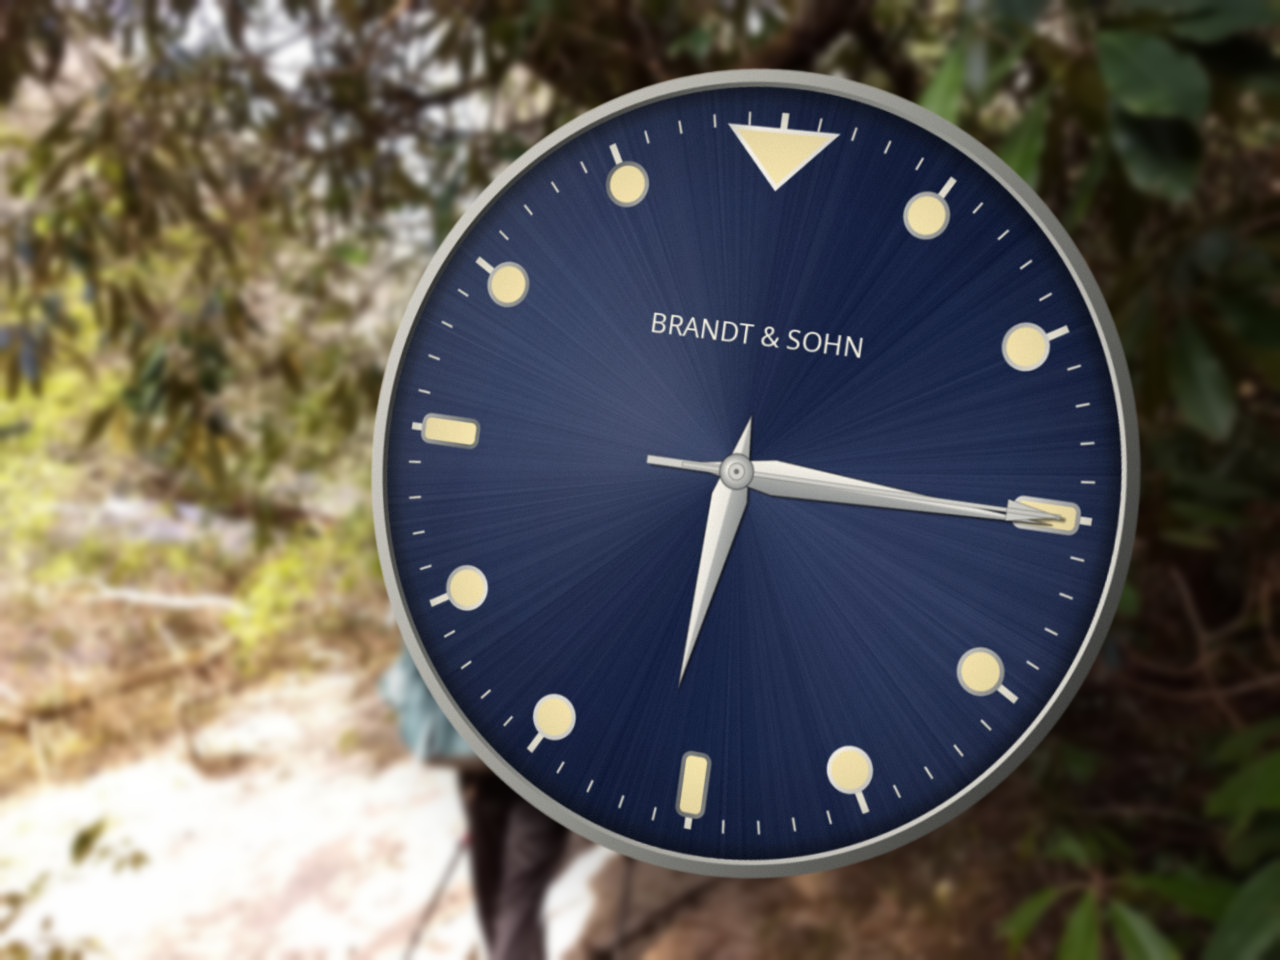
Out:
6,15,15
